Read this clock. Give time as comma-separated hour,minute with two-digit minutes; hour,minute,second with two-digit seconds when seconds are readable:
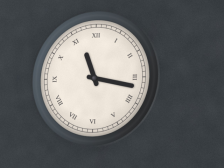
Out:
11,17
